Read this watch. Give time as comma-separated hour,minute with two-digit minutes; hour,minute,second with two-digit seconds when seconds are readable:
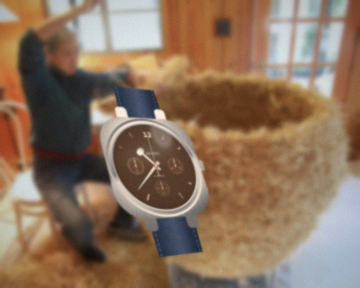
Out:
10,38
